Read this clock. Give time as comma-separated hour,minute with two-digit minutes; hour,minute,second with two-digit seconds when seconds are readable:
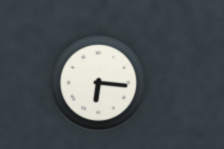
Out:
6,16
